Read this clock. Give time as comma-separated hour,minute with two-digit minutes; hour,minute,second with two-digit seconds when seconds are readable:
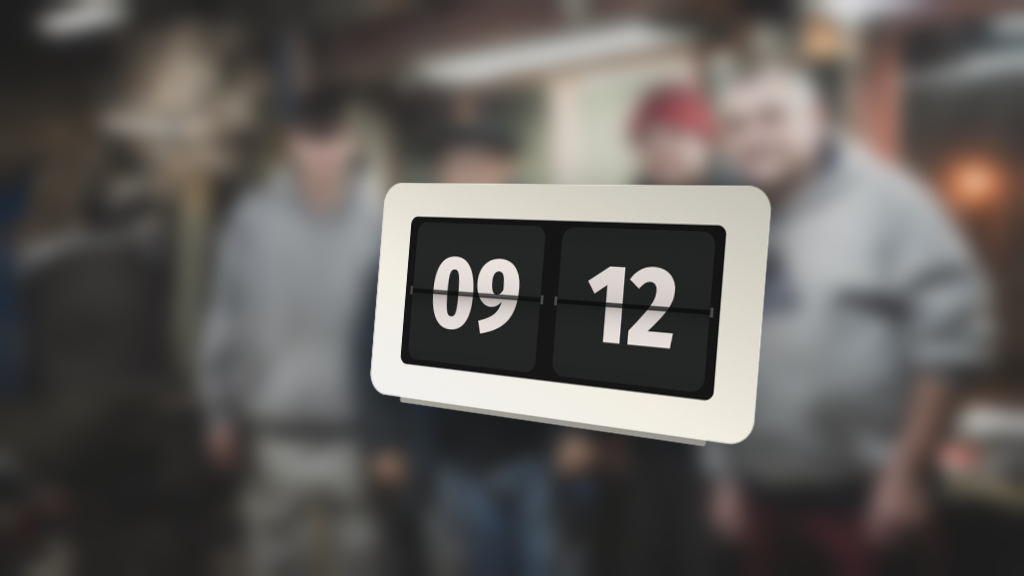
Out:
9,12
